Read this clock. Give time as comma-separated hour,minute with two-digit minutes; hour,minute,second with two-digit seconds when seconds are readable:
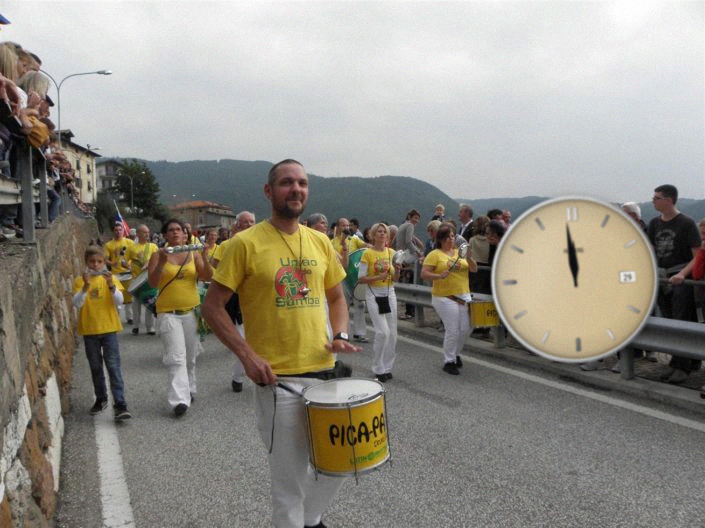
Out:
11,59
